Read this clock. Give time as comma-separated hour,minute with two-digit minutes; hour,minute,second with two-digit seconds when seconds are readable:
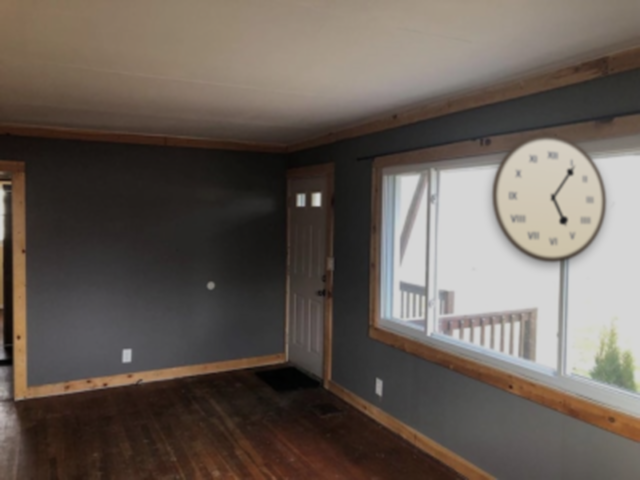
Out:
5,06
